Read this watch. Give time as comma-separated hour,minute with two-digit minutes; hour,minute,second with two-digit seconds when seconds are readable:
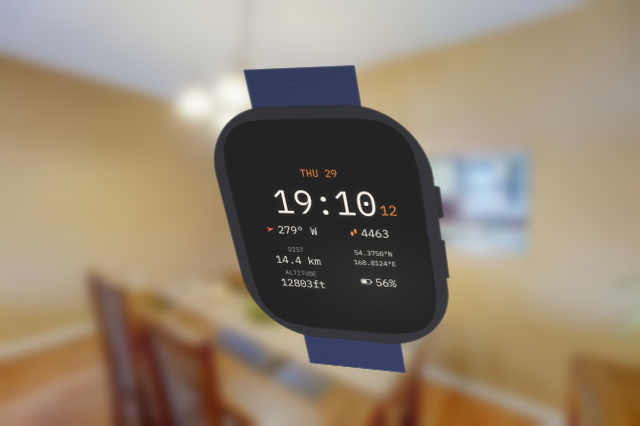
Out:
19,10,12
